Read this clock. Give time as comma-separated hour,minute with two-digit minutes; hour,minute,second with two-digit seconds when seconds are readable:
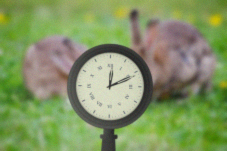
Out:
12,11
